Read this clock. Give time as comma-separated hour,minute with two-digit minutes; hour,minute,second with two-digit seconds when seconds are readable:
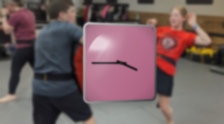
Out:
3,45
